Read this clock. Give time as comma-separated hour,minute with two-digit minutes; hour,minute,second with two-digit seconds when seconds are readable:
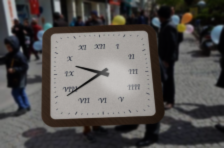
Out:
9,39
